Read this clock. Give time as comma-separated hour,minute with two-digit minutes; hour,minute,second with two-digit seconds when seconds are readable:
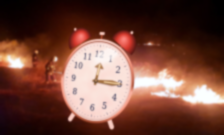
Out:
12,15
